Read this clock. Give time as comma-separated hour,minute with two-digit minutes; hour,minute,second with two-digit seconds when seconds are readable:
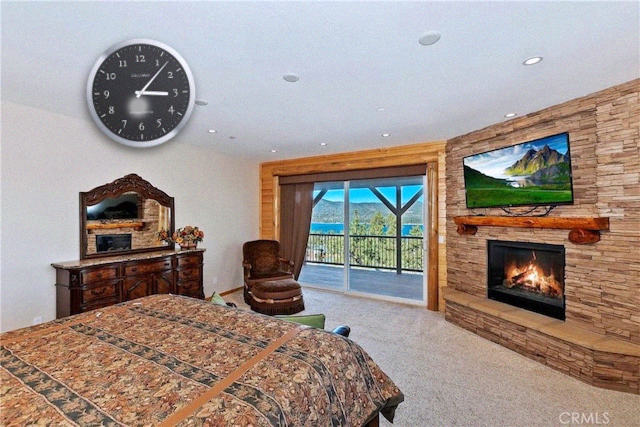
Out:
3,07
